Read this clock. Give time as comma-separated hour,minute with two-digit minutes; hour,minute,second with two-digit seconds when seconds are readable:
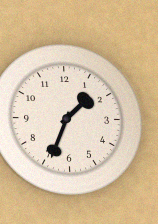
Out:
1,34
